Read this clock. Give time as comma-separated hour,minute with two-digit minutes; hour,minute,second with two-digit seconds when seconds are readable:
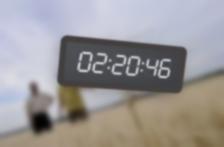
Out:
2,20,46
